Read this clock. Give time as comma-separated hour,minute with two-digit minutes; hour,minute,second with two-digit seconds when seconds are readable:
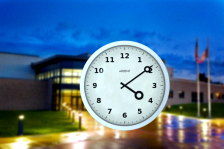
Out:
4,09
